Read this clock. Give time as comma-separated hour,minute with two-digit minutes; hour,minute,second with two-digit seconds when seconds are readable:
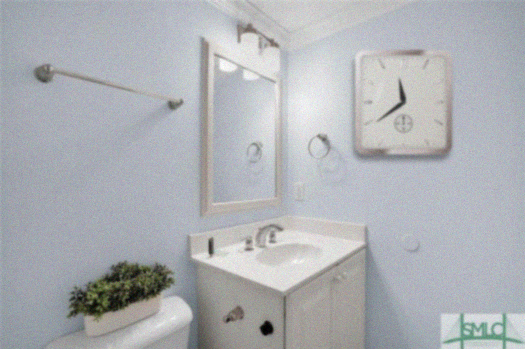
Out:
11,39
